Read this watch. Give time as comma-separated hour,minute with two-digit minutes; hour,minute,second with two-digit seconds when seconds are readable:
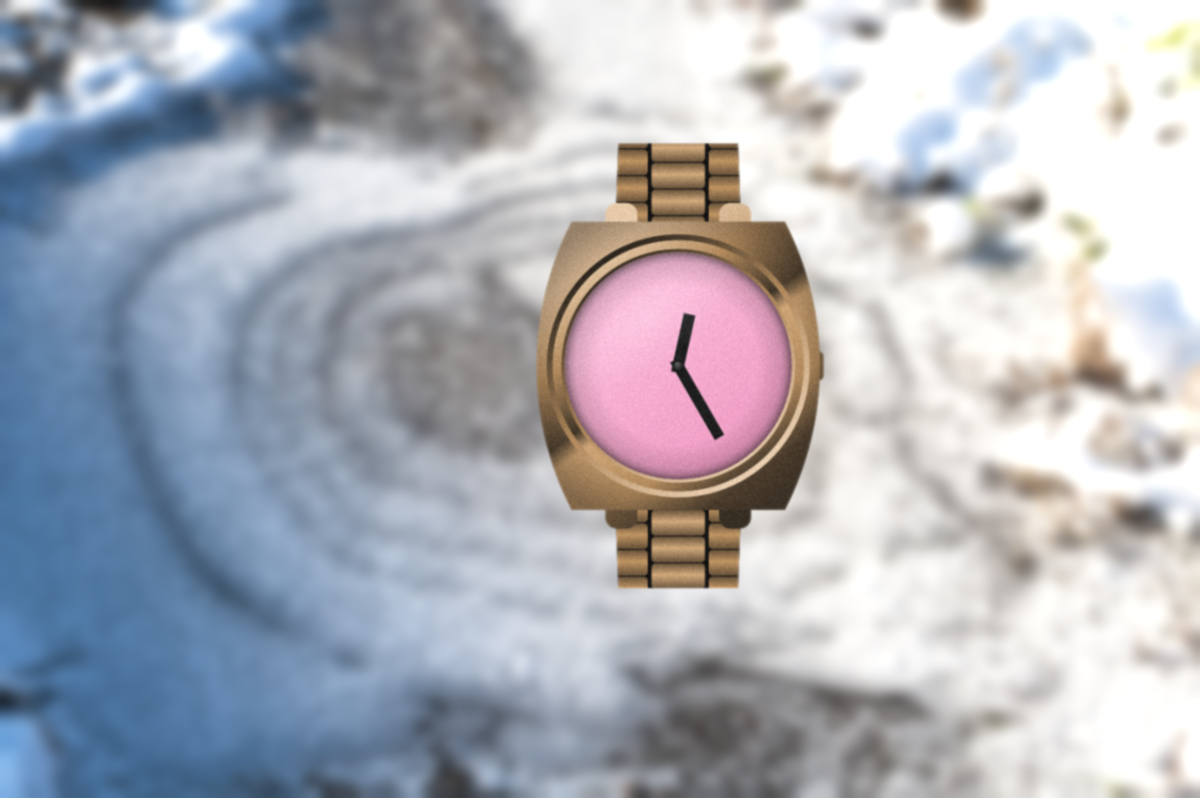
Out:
12,25
